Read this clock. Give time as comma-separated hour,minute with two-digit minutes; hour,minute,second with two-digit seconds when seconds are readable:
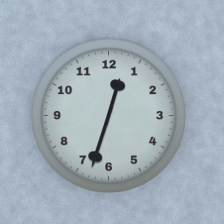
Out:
12,33
